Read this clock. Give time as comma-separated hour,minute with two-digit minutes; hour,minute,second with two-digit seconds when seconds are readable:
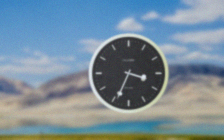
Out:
3,34
